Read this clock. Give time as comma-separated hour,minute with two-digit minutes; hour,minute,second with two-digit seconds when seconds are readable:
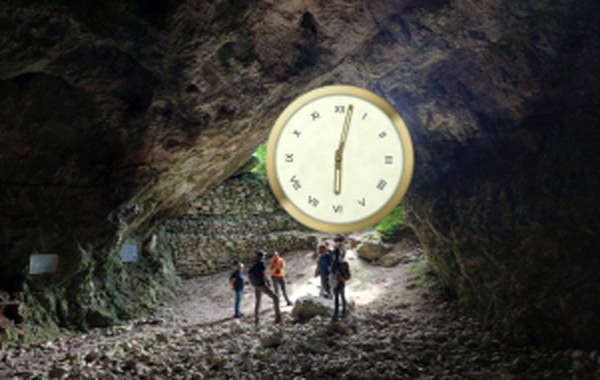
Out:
6,02
